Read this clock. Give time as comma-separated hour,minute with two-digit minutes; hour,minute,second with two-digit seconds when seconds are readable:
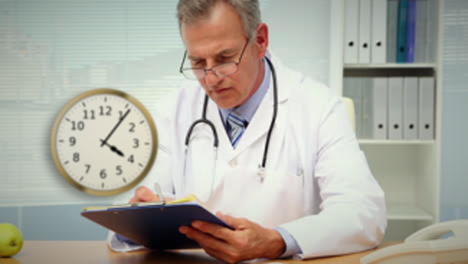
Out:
4,06
